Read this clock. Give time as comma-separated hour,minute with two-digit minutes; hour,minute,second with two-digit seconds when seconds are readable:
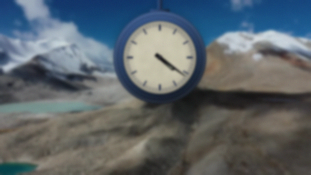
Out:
4,21
